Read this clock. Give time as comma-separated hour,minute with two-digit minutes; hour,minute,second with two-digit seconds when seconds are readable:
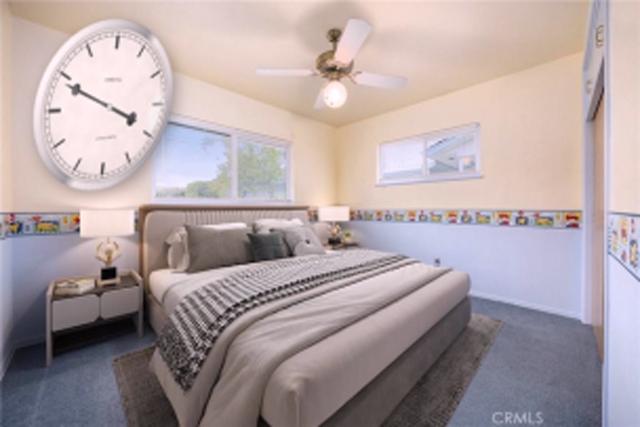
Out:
3,49
